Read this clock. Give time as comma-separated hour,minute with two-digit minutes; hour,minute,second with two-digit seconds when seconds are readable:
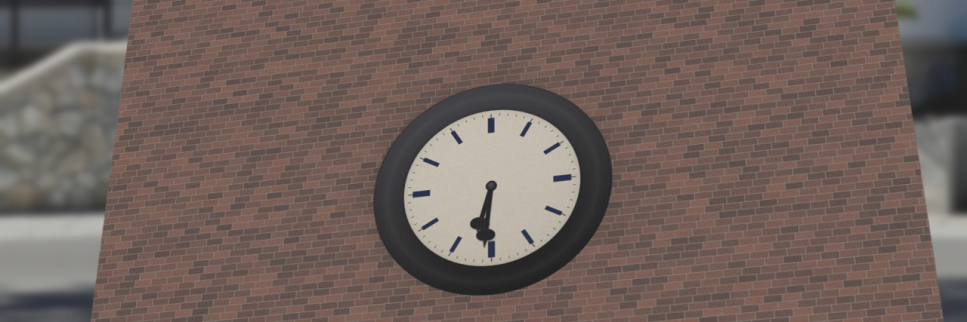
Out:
6,31
